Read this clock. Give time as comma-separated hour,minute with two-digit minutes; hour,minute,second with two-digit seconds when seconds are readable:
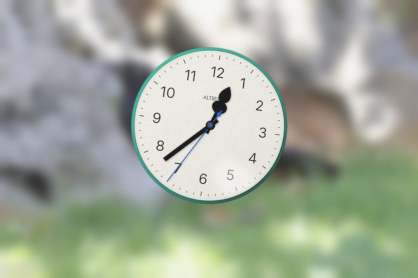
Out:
12,37,35
